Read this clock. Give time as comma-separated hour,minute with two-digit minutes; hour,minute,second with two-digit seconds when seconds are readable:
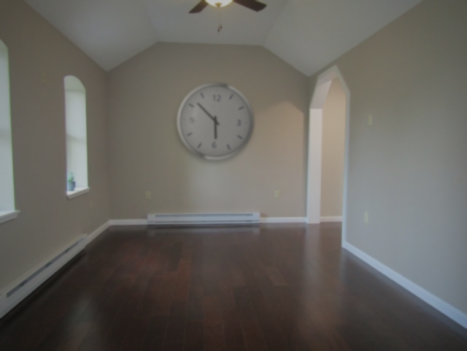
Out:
5,52
